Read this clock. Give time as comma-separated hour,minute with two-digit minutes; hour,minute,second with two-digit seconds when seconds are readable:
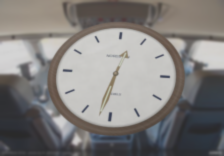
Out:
12,32
